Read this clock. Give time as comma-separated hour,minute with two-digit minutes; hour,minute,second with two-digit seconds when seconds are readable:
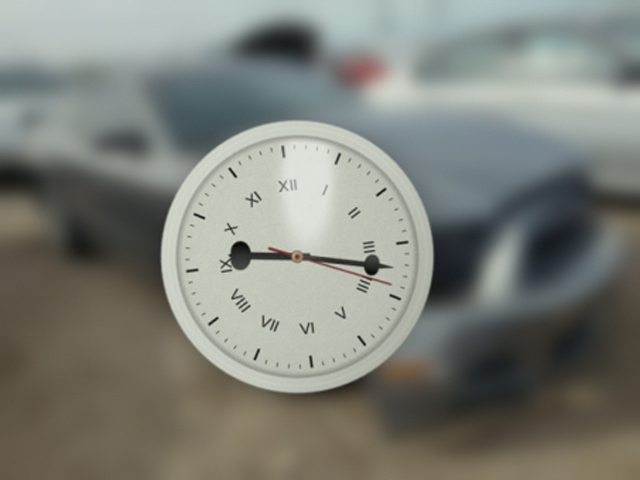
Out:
9,17,19
